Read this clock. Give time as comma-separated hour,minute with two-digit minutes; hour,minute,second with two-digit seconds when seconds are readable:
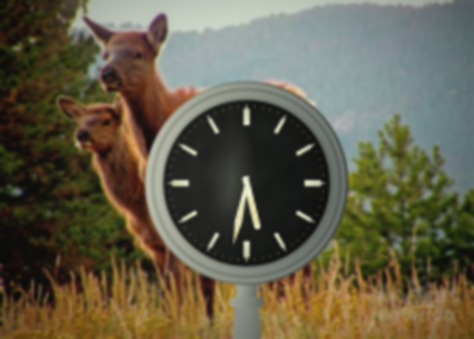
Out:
5,32
